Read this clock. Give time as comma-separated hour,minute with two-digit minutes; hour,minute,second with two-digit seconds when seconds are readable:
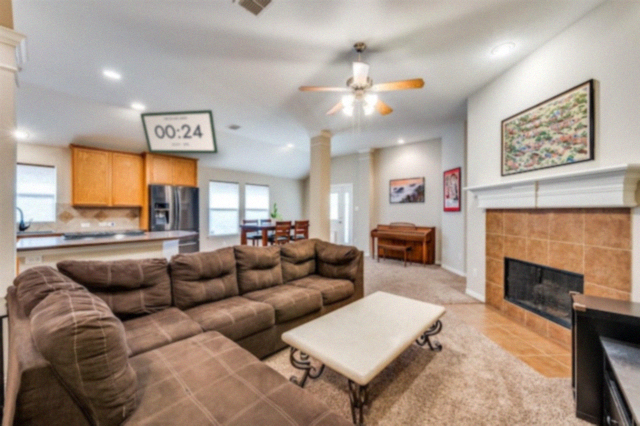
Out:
0,24
